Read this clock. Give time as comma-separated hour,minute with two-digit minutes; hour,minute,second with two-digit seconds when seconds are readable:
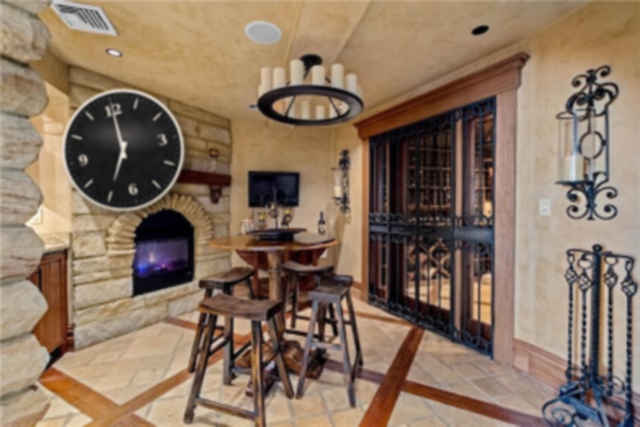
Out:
7,00
